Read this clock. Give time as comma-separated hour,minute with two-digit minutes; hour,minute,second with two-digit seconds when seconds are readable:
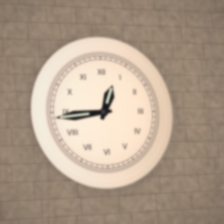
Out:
12,44
